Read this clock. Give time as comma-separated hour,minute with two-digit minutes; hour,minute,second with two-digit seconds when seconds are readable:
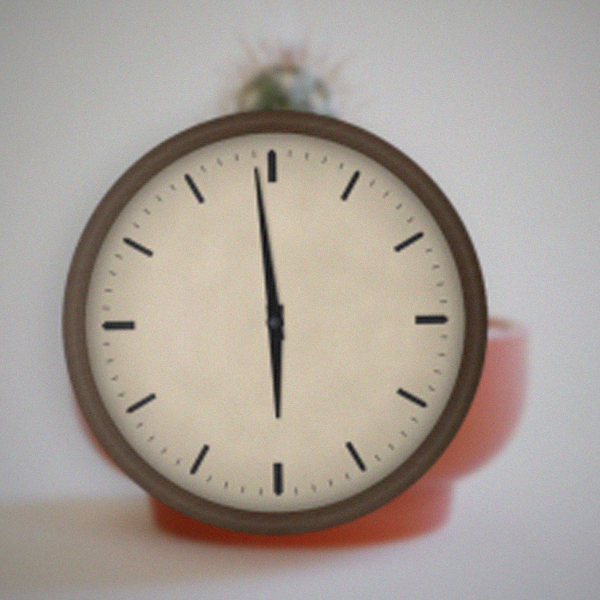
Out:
5,59
